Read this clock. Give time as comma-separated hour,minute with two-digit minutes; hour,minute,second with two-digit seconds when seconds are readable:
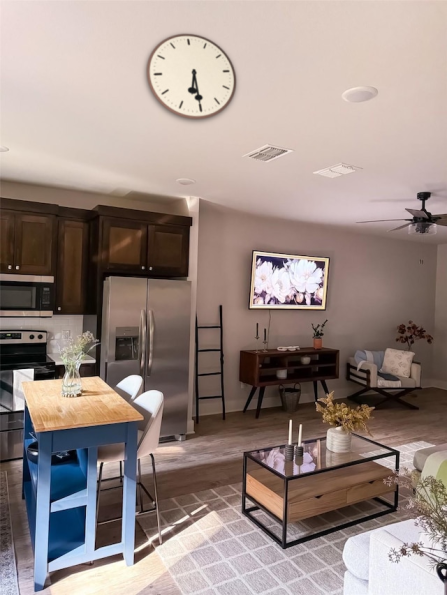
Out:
6,30
